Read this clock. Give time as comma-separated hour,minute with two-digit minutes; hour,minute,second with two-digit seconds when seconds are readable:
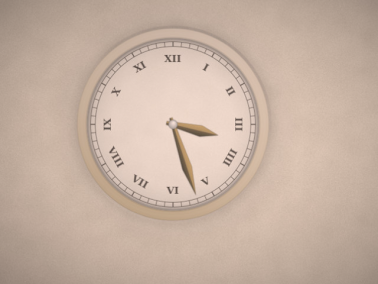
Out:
3,27
